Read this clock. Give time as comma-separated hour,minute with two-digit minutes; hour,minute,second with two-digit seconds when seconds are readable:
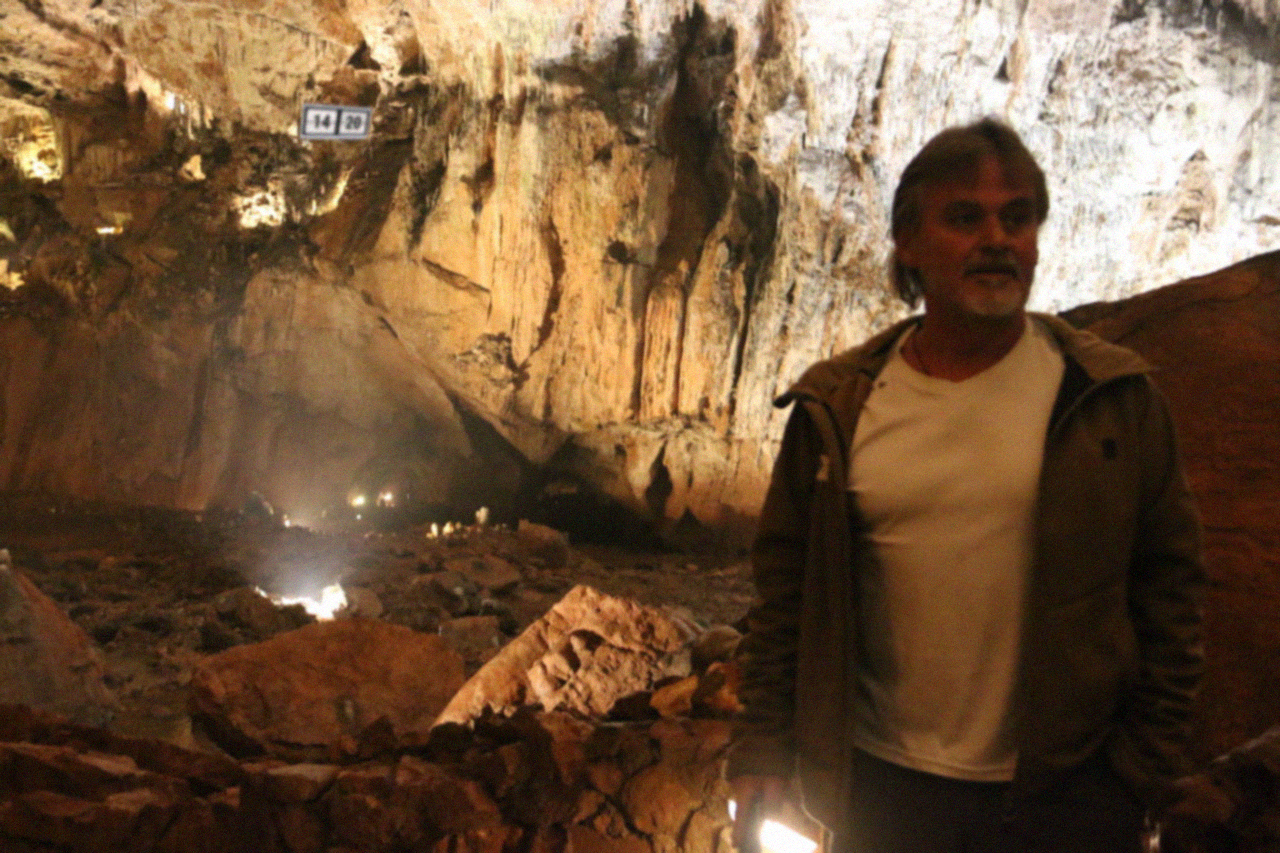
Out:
14,20
